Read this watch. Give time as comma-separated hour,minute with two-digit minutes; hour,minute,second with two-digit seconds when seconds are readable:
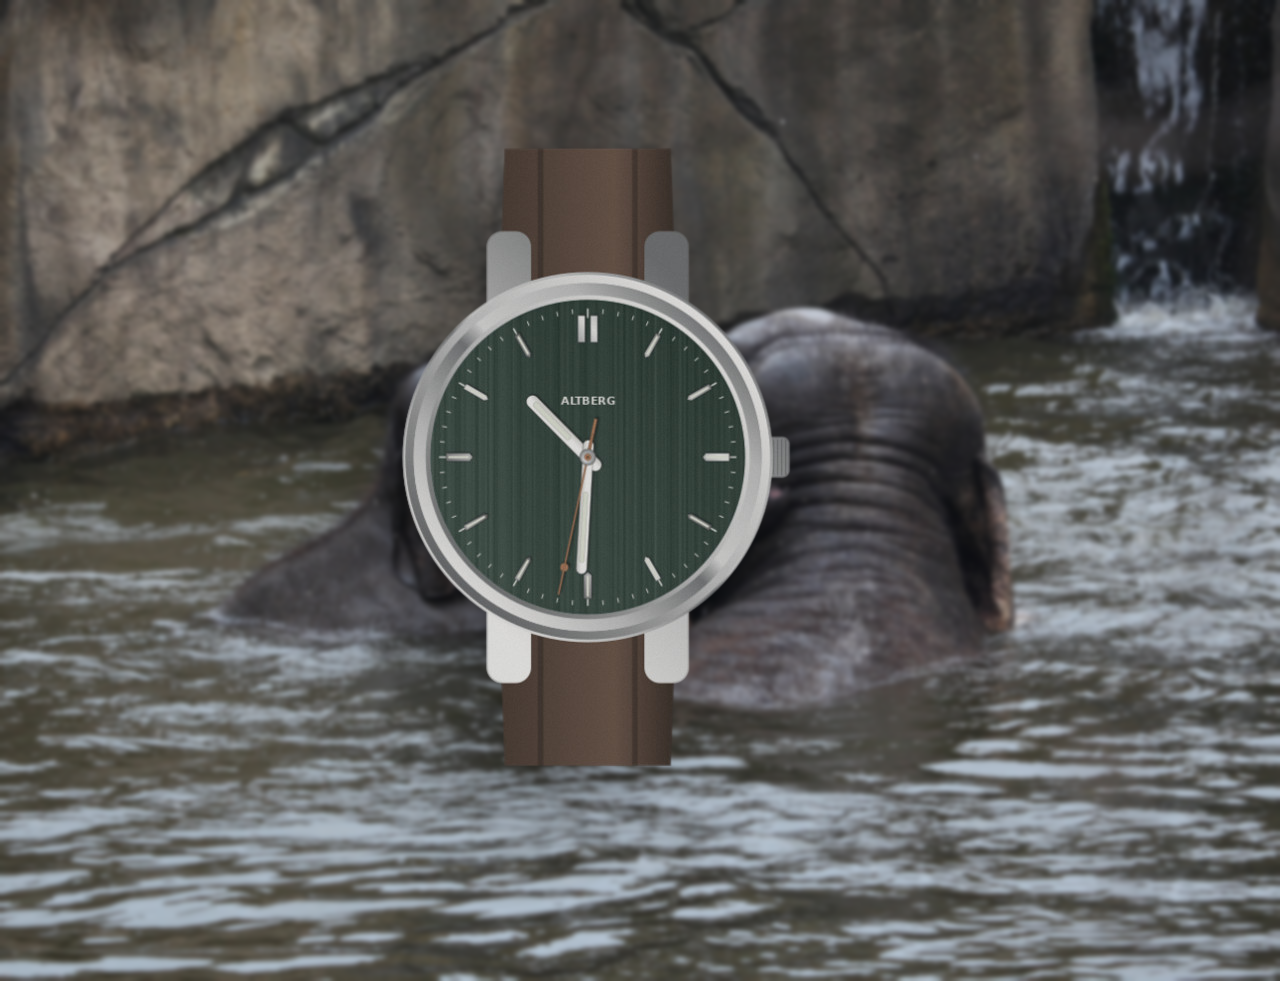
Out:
10,30,32
